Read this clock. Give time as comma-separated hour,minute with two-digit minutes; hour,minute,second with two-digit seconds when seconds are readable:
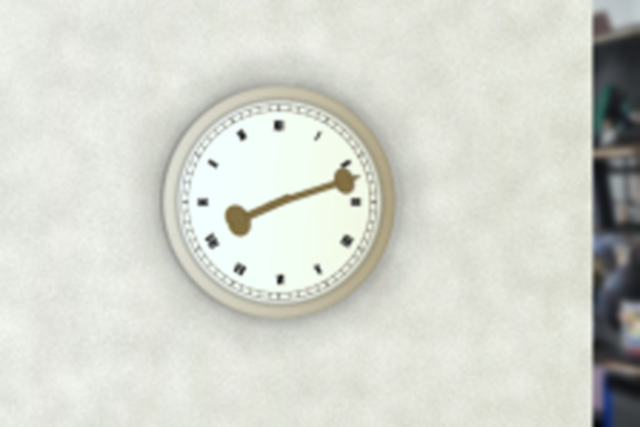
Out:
8,12
